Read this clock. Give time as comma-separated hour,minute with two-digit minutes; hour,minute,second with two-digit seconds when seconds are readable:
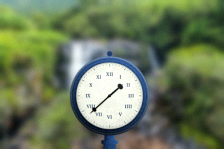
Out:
1,38
